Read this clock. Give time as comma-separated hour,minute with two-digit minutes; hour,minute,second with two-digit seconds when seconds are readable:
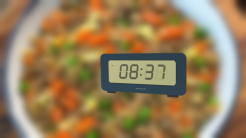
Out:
8,37
